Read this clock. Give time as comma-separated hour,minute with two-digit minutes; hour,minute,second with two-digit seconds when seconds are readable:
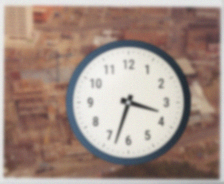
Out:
3,33
